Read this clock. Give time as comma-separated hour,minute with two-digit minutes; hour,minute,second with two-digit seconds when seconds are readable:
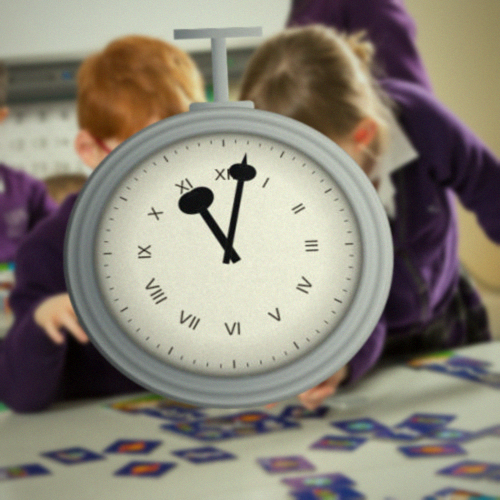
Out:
11,02
